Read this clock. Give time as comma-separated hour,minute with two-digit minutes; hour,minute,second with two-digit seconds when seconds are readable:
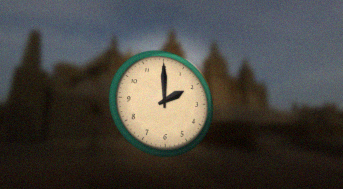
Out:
2,00
